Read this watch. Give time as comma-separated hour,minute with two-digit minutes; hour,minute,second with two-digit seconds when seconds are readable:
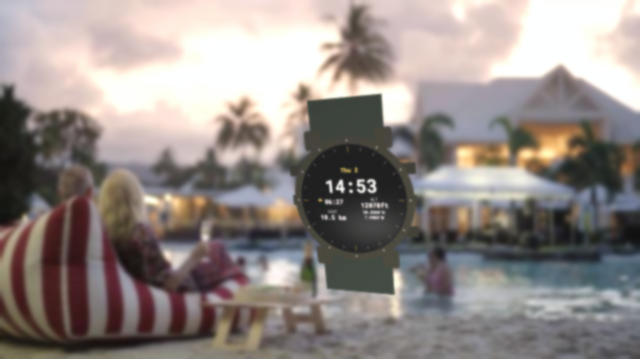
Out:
14,53
